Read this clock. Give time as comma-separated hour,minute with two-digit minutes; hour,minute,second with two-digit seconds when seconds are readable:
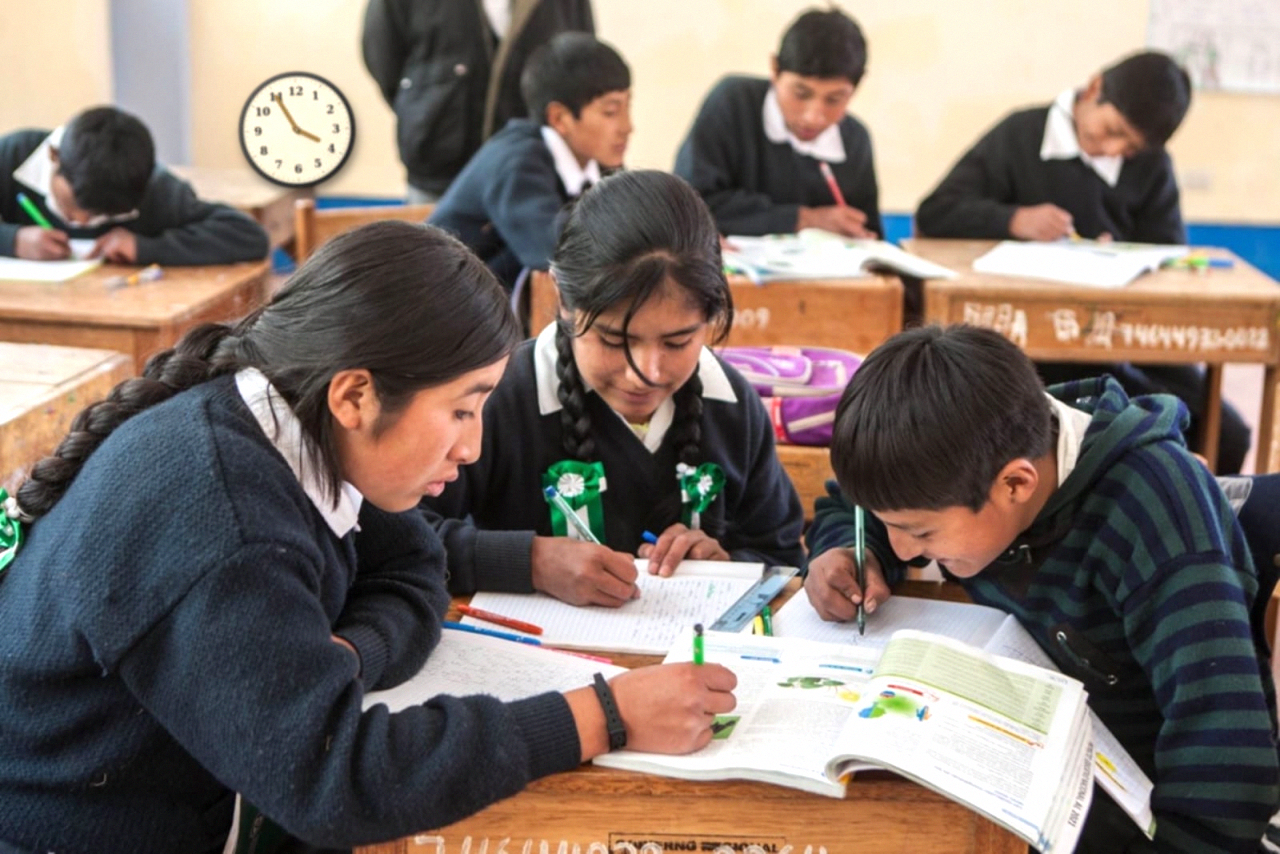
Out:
3,55
